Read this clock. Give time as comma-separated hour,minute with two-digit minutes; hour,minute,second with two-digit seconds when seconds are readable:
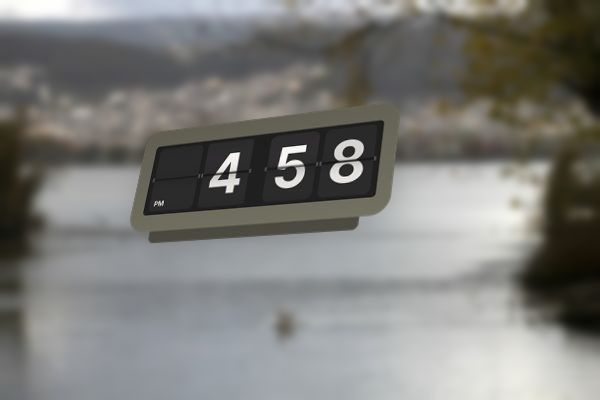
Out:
4,58
